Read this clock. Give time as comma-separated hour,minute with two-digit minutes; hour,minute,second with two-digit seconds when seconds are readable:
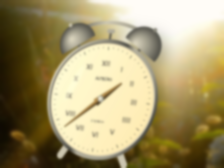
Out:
1,38
